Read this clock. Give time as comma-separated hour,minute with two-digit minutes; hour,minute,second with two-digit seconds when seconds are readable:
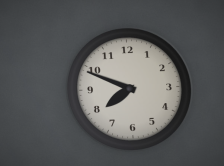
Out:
7,49
